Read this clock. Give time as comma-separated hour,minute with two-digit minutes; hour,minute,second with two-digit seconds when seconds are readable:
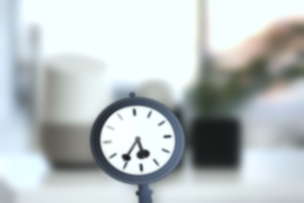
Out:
5,36
